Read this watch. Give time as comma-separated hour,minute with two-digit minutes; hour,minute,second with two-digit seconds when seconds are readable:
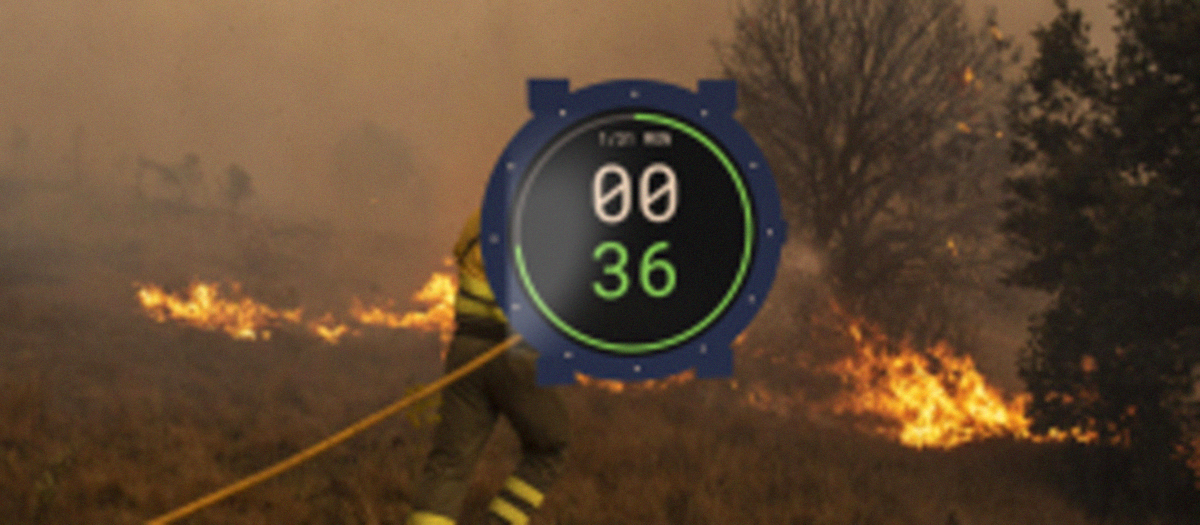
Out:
0,36
